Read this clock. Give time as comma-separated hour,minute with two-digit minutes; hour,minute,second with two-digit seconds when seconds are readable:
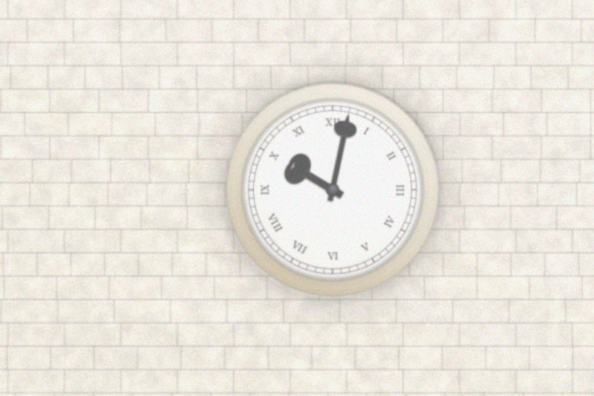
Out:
10,02
